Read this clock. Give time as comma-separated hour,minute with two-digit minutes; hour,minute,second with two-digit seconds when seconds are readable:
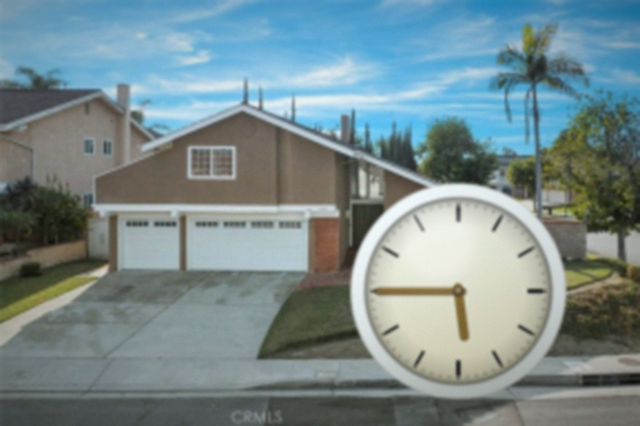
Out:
5,45
